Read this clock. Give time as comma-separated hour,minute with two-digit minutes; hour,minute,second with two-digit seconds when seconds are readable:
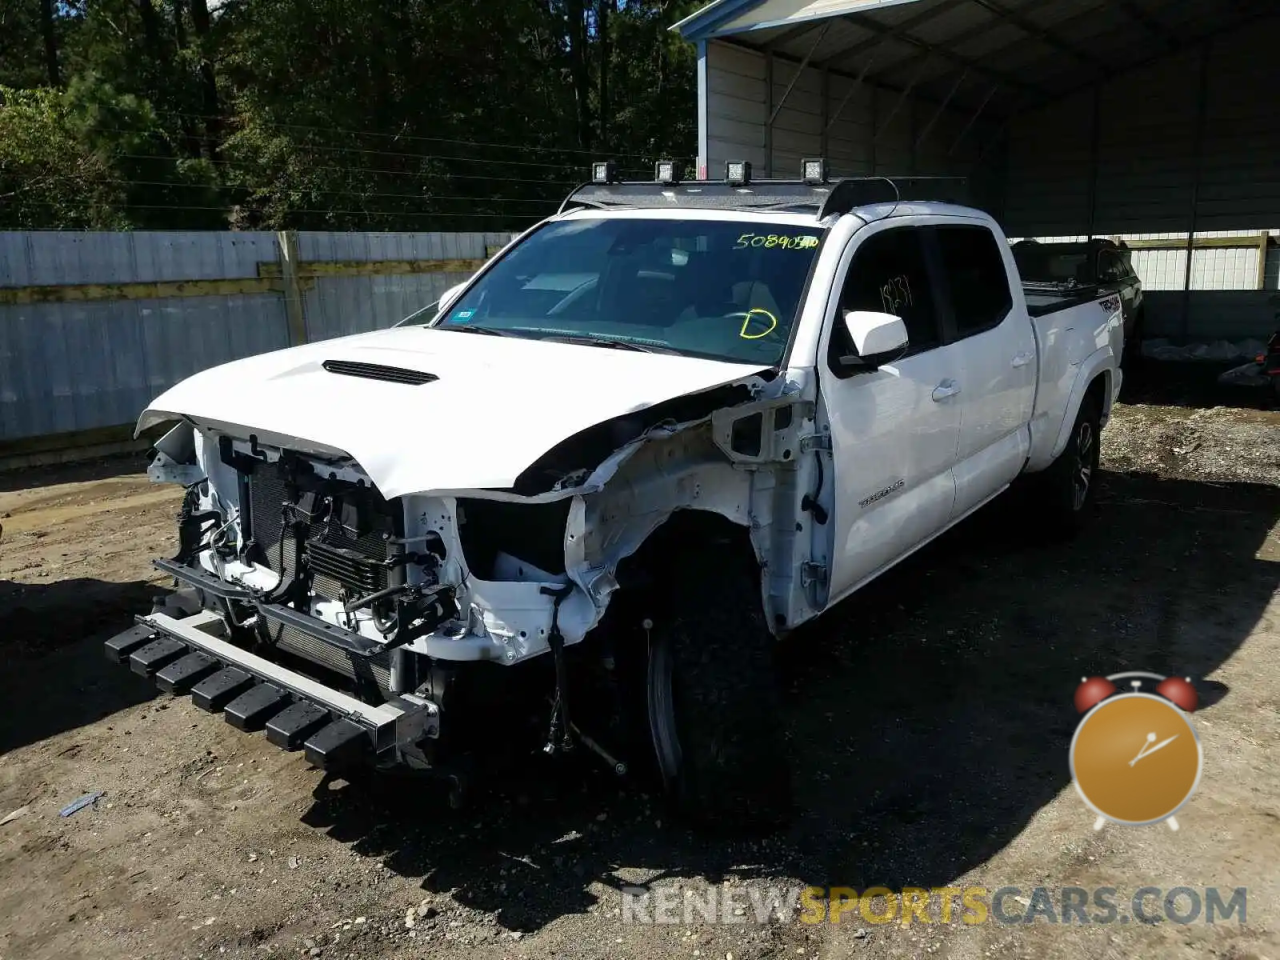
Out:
1,10
